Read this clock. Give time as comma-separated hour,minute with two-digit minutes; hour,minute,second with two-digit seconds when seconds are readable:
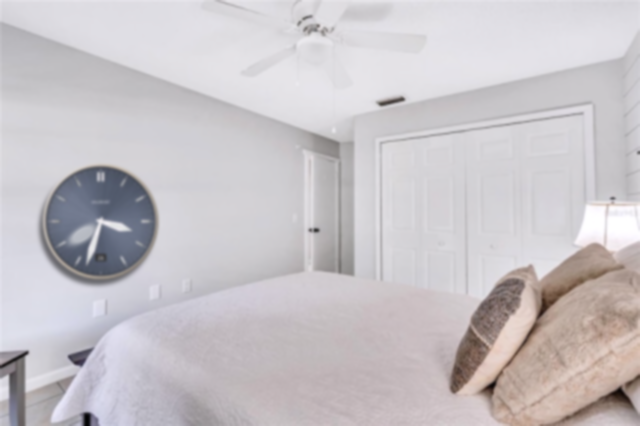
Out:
3,33
